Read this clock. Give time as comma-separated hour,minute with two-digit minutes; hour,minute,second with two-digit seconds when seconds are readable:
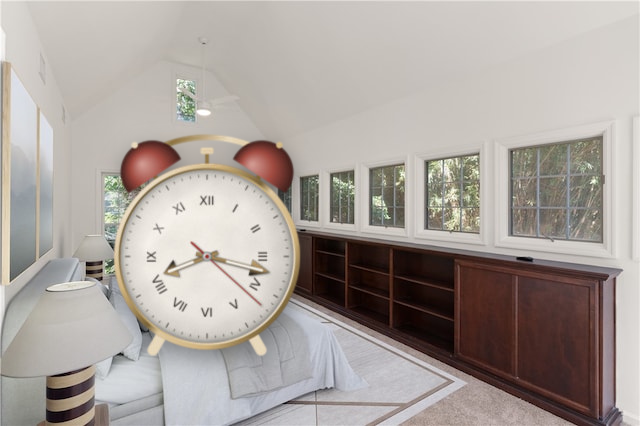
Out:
8,17,22
